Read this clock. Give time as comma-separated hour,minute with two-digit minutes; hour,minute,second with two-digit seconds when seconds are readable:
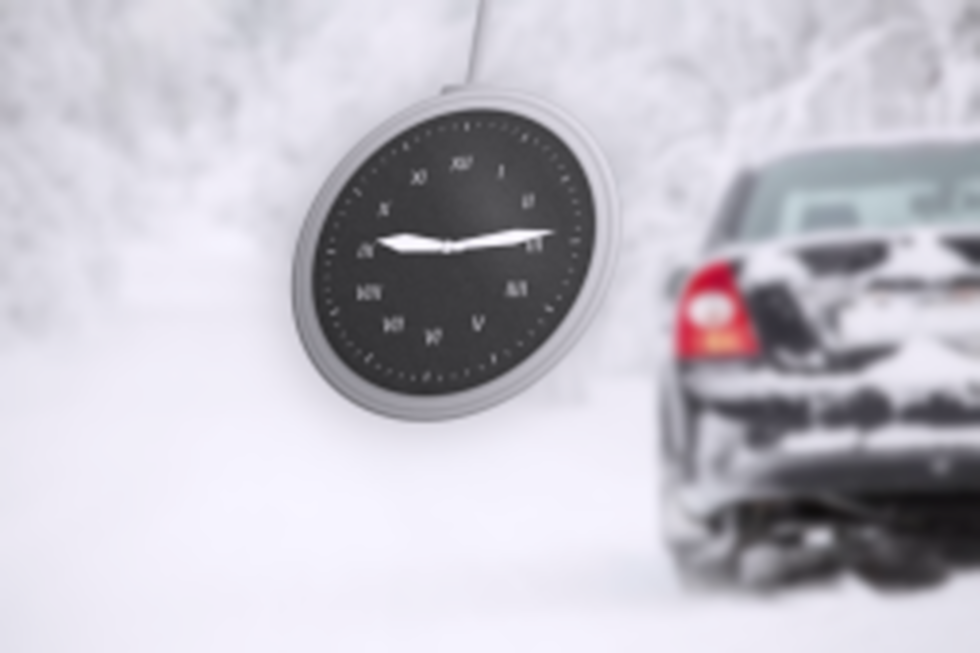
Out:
9,14
